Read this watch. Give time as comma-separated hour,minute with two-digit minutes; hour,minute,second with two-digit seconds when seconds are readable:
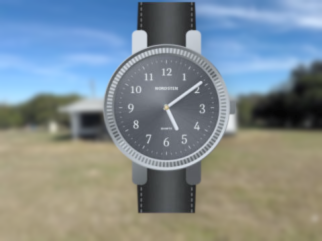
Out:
5,09
